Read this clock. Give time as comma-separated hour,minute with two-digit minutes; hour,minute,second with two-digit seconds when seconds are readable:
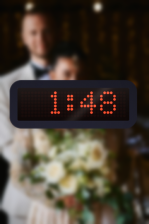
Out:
1,48
